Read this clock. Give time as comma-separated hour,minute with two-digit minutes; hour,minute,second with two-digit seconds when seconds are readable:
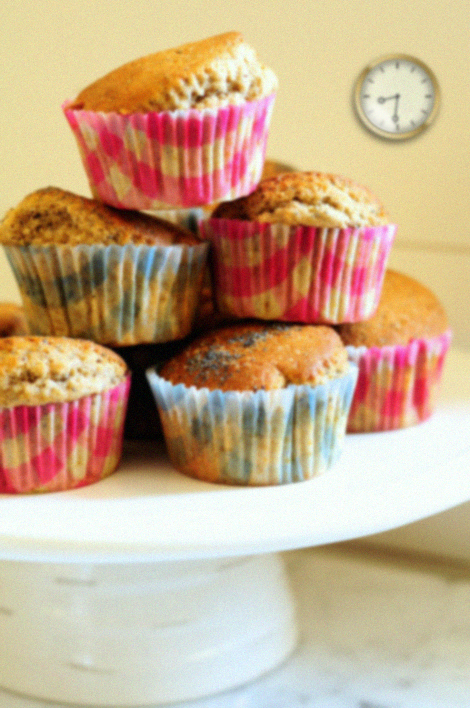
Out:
8,31
